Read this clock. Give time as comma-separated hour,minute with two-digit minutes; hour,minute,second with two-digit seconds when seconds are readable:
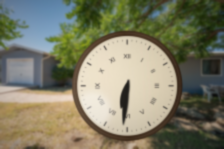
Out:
6,31
